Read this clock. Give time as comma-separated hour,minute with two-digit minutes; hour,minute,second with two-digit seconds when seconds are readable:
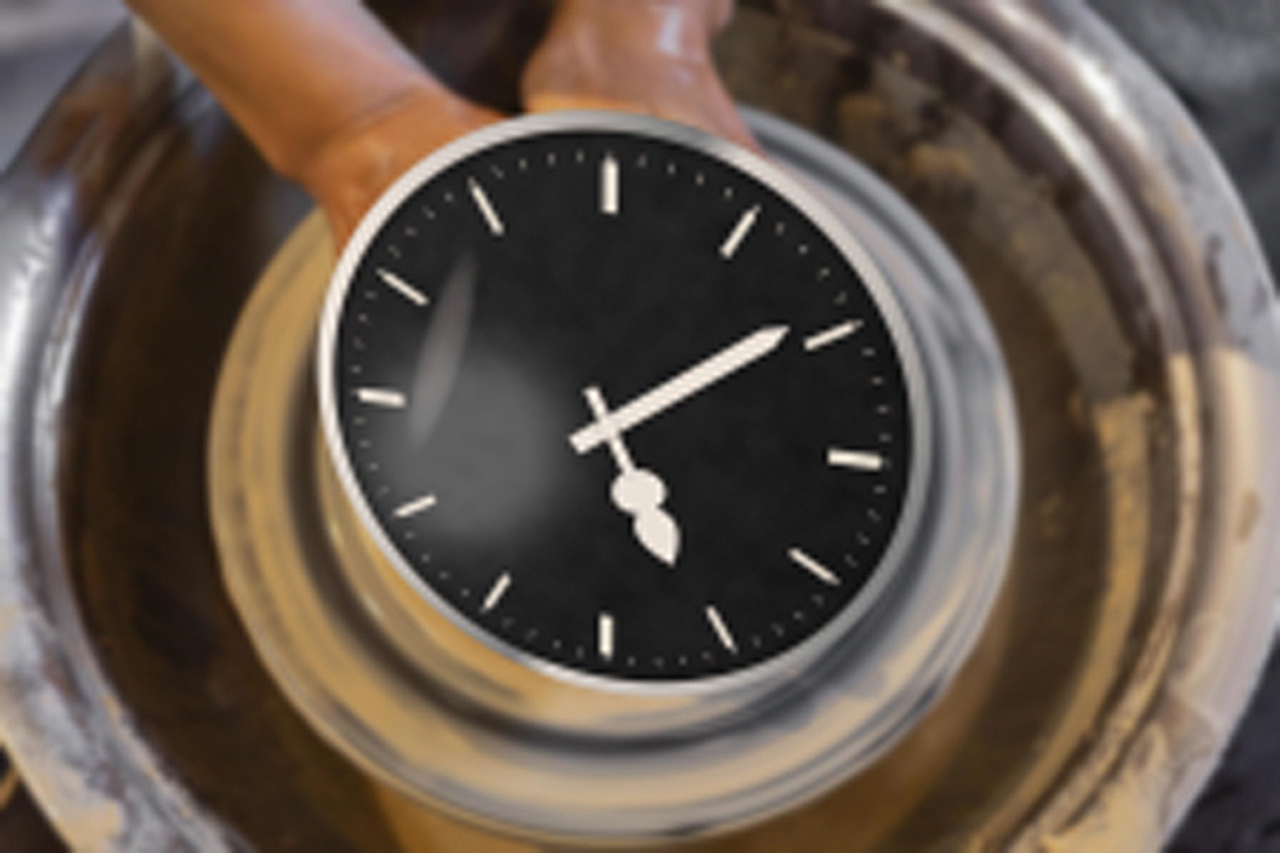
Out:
5,09
